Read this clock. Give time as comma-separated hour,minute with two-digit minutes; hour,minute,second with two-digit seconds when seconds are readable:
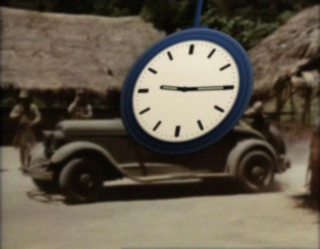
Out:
9,15
